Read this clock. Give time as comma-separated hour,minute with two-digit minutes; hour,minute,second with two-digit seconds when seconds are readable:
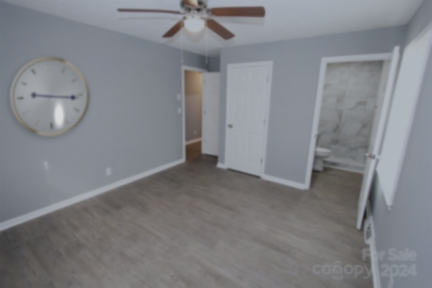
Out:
9,16
